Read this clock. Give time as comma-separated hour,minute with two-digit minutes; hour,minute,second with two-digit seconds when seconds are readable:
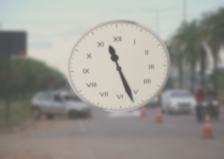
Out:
11,27
